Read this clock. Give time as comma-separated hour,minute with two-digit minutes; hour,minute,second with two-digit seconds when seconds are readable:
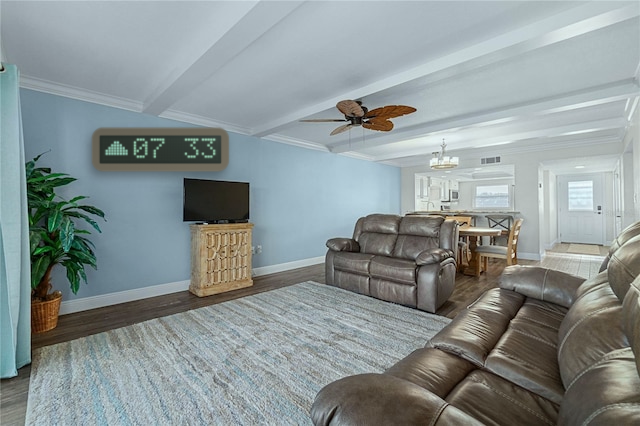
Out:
7,33
